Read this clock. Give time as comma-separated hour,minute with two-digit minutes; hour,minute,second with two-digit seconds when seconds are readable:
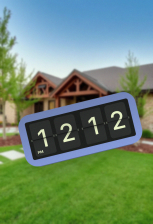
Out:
12,12
